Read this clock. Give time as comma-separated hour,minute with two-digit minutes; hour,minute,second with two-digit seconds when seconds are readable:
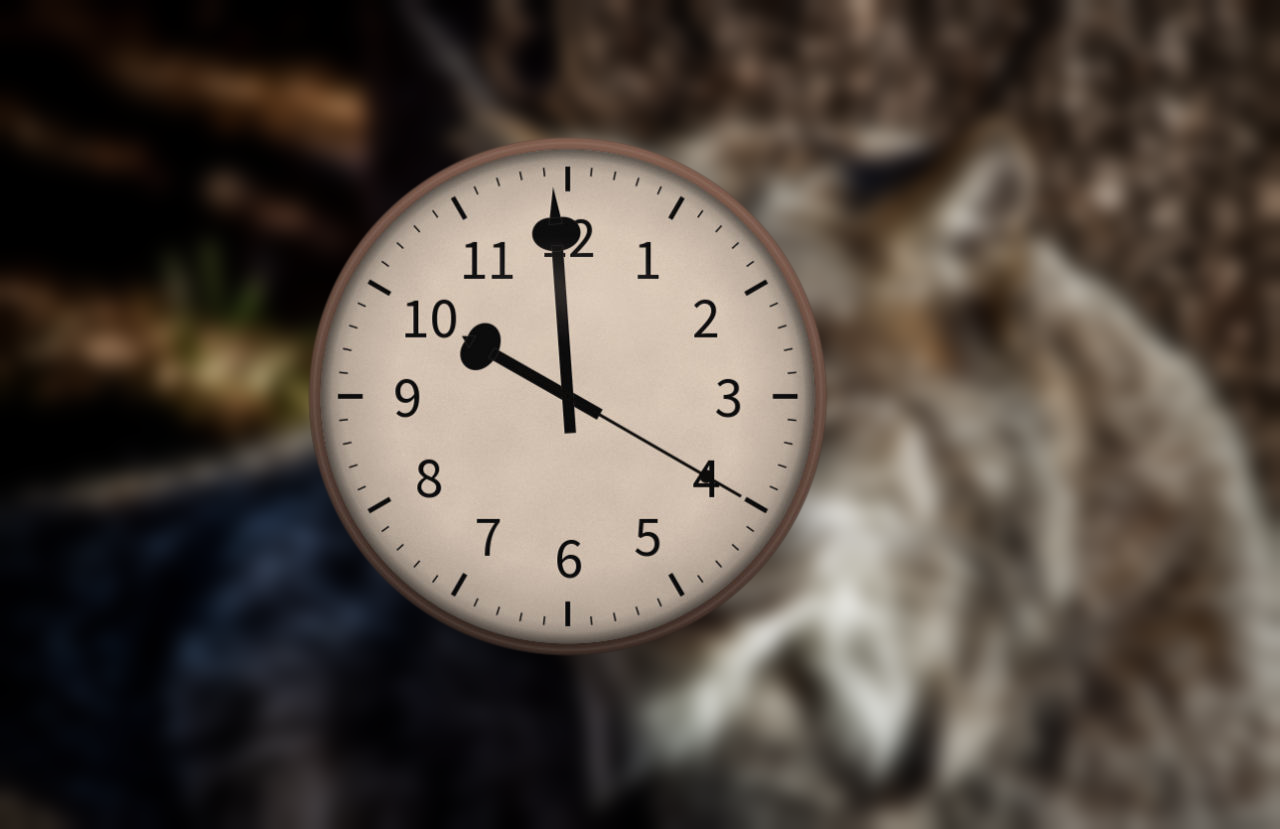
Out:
9,59,20
